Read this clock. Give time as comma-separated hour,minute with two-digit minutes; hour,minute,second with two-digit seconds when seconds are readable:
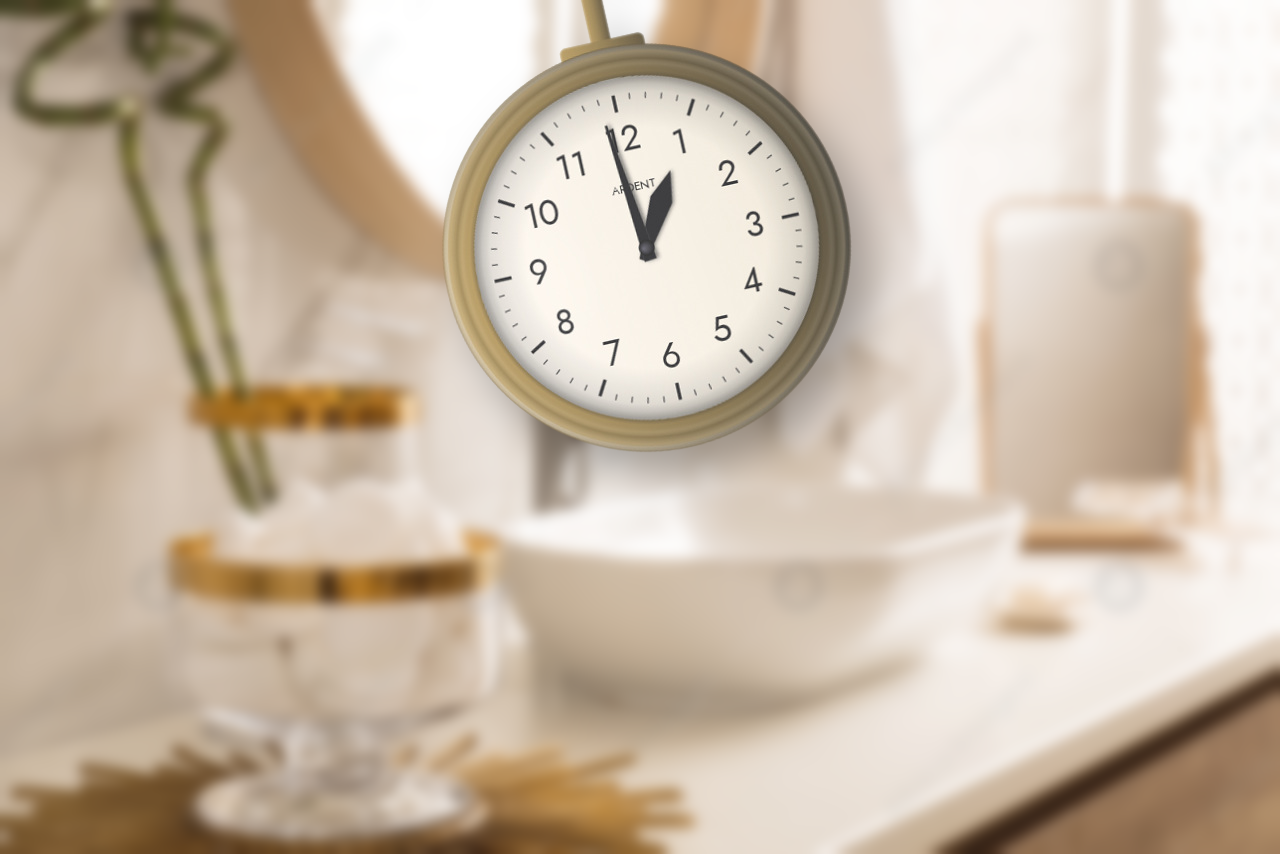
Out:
12,59
